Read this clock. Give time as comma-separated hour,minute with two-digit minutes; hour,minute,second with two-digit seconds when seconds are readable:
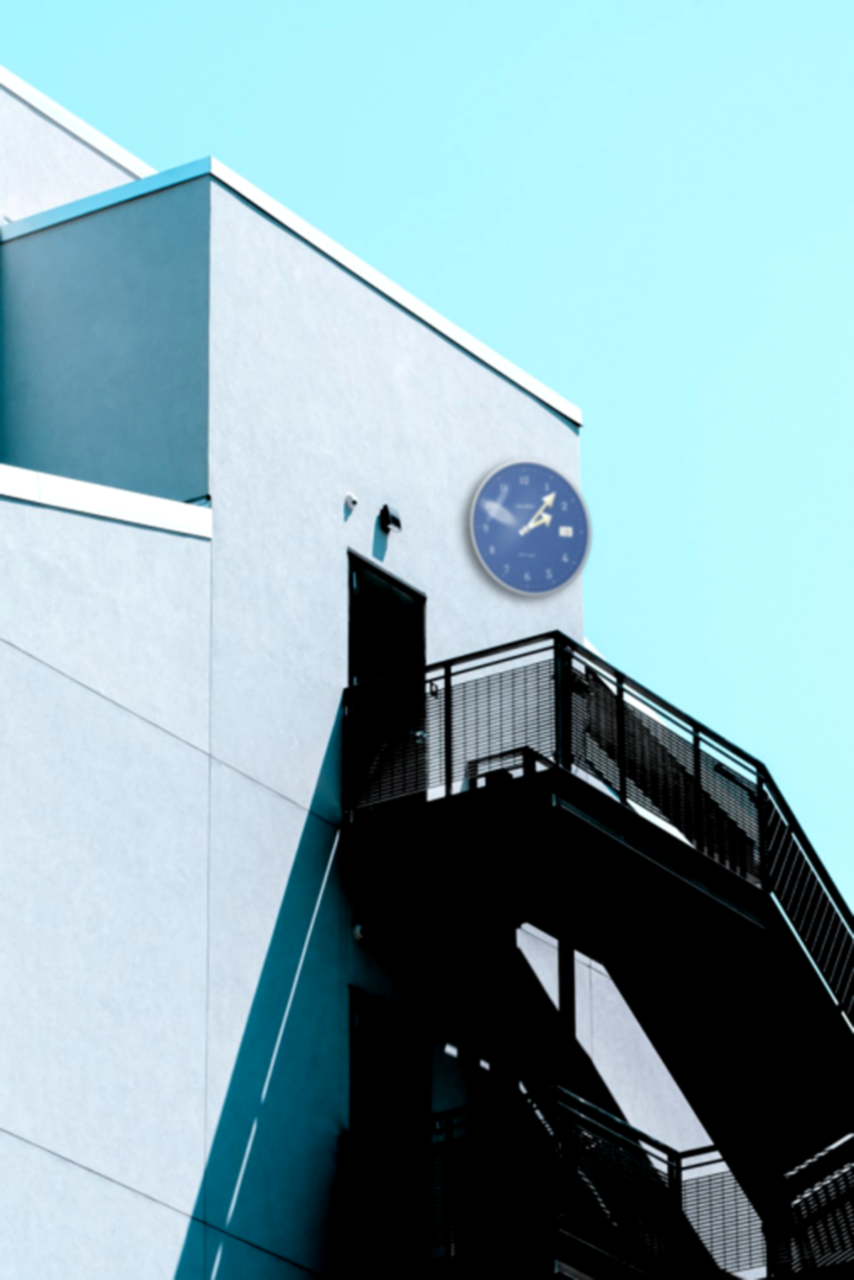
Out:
2,07
